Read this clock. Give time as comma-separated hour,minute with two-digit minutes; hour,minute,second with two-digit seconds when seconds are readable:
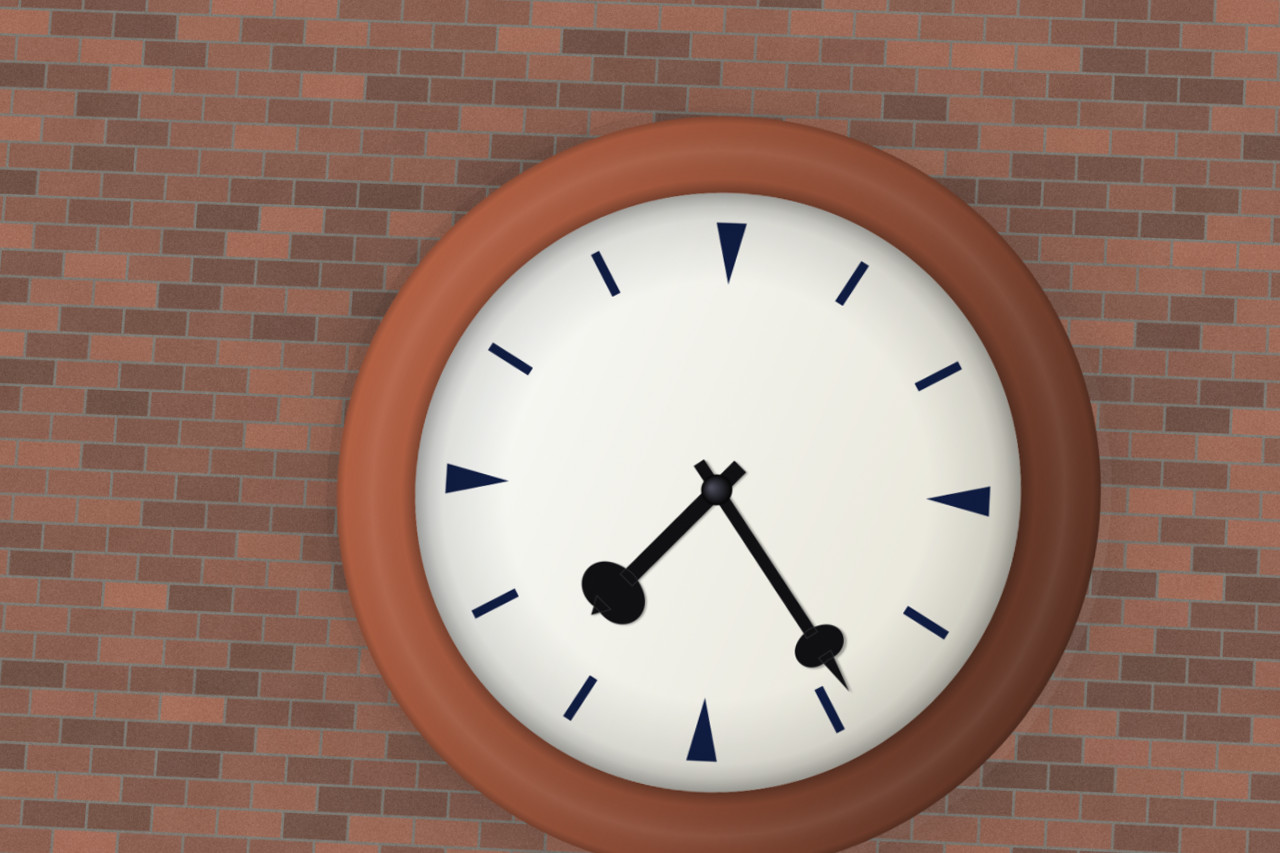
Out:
7,24
